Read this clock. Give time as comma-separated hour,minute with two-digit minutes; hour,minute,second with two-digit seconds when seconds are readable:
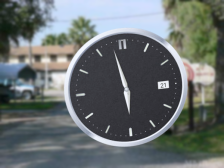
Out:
5,58
